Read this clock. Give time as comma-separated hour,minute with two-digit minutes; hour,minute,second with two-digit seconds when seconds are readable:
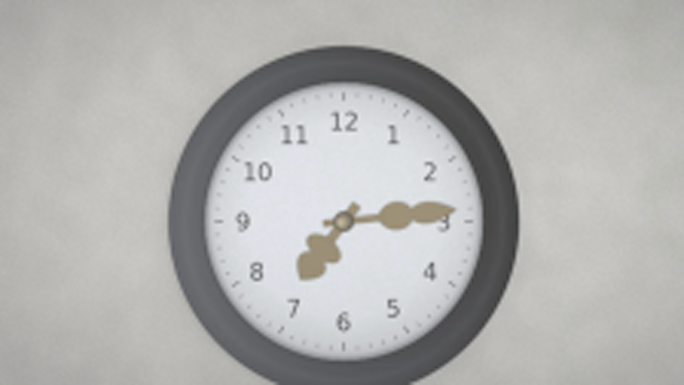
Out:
7,14
